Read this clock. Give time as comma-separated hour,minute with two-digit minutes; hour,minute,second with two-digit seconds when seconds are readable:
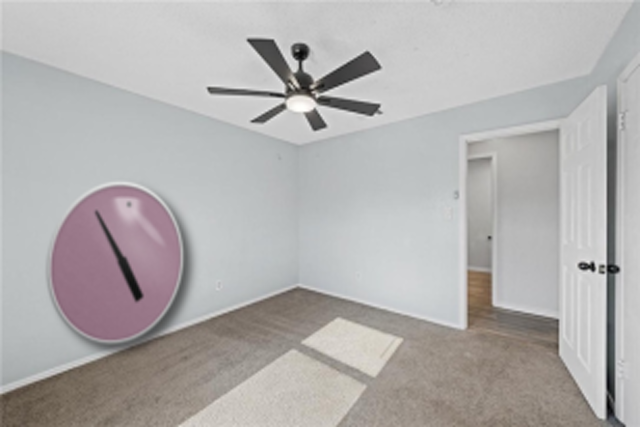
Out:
4,54
